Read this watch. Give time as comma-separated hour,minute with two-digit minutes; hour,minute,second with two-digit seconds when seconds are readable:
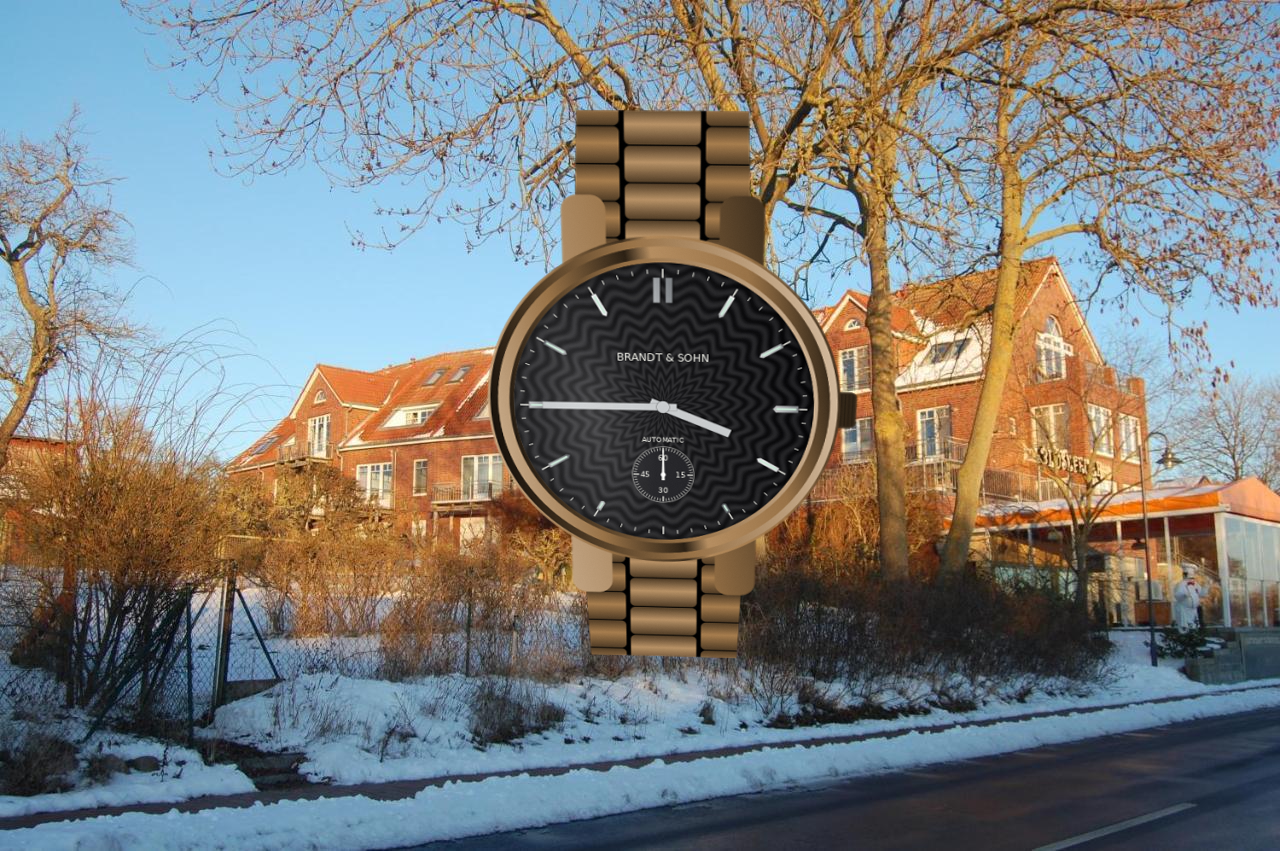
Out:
3,45
